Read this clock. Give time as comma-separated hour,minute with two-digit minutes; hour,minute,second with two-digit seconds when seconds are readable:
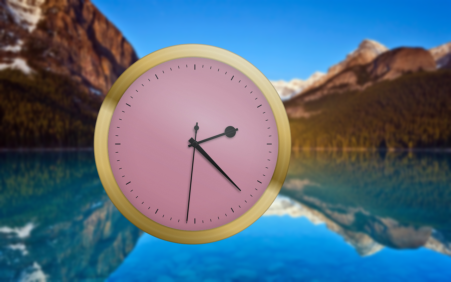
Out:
2,22,31
